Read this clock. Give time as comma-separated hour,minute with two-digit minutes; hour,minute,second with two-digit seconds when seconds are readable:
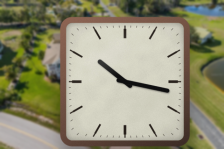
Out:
10,17
